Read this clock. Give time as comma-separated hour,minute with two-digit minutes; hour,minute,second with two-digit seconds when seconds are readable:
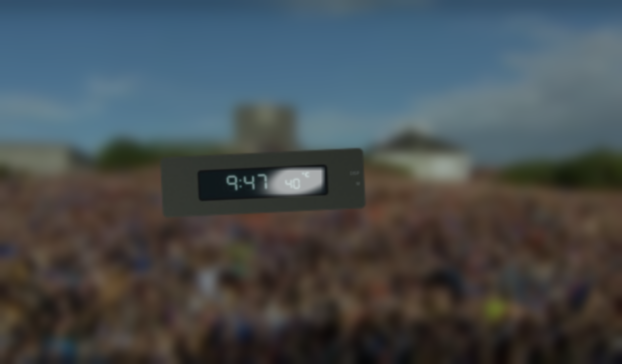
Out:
9,47
